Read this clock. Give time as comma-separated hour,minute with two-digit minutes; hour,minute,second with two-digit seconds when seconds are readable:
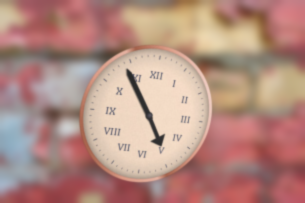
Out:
4,54
